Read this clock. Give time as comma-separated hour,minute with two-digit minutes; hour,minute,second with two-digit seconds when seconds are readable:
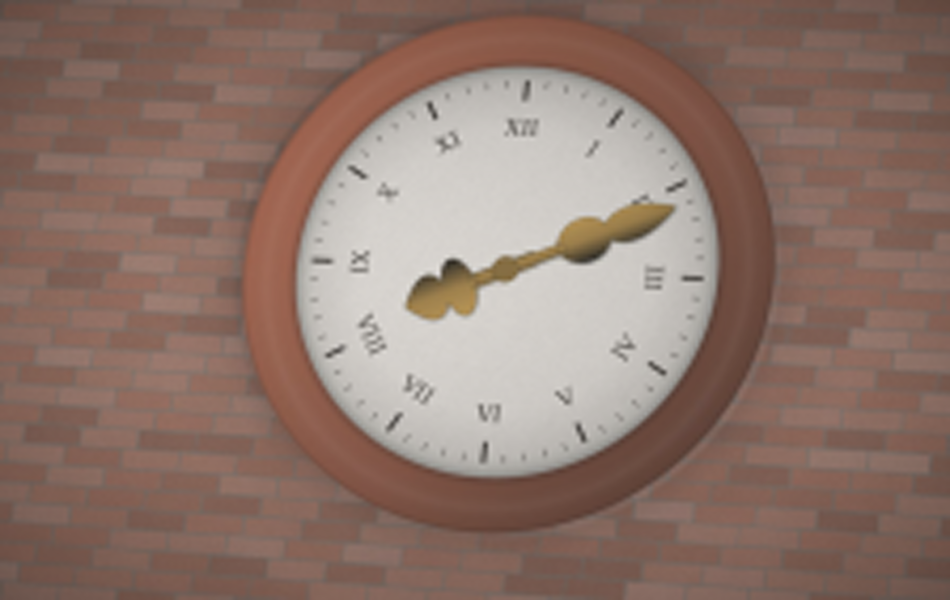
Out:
8,11
